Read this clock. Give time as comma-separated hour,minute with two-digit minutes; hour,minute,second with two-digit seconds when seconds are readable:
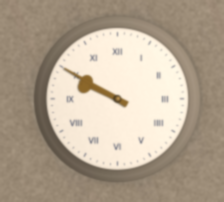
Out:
9,50
